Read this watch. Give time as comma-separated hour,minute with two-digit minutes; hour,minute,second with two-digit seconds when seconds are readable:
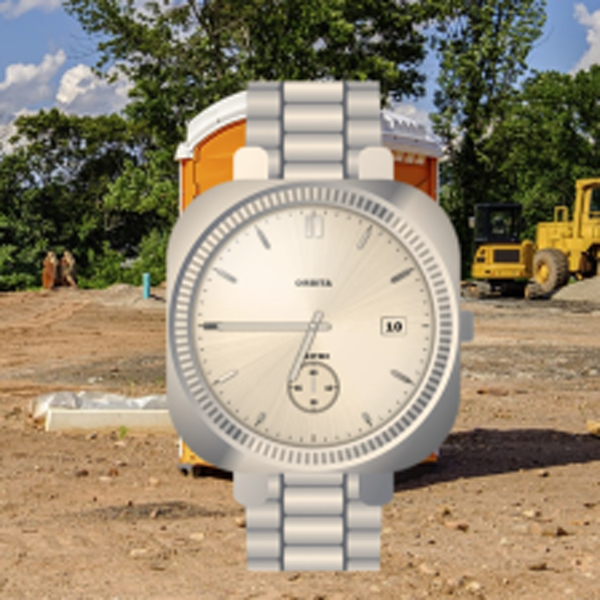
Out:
6,45
